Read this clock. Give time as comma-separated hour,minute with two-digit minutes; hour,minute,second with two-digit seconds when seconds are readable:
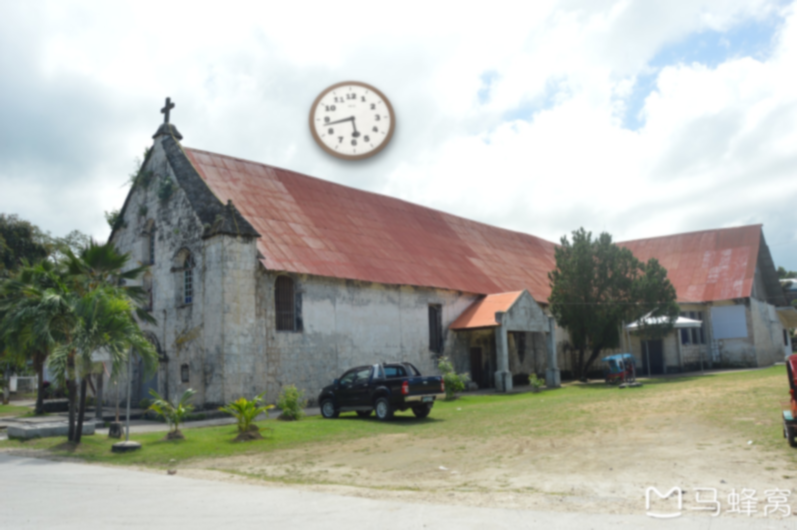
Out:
5,43
